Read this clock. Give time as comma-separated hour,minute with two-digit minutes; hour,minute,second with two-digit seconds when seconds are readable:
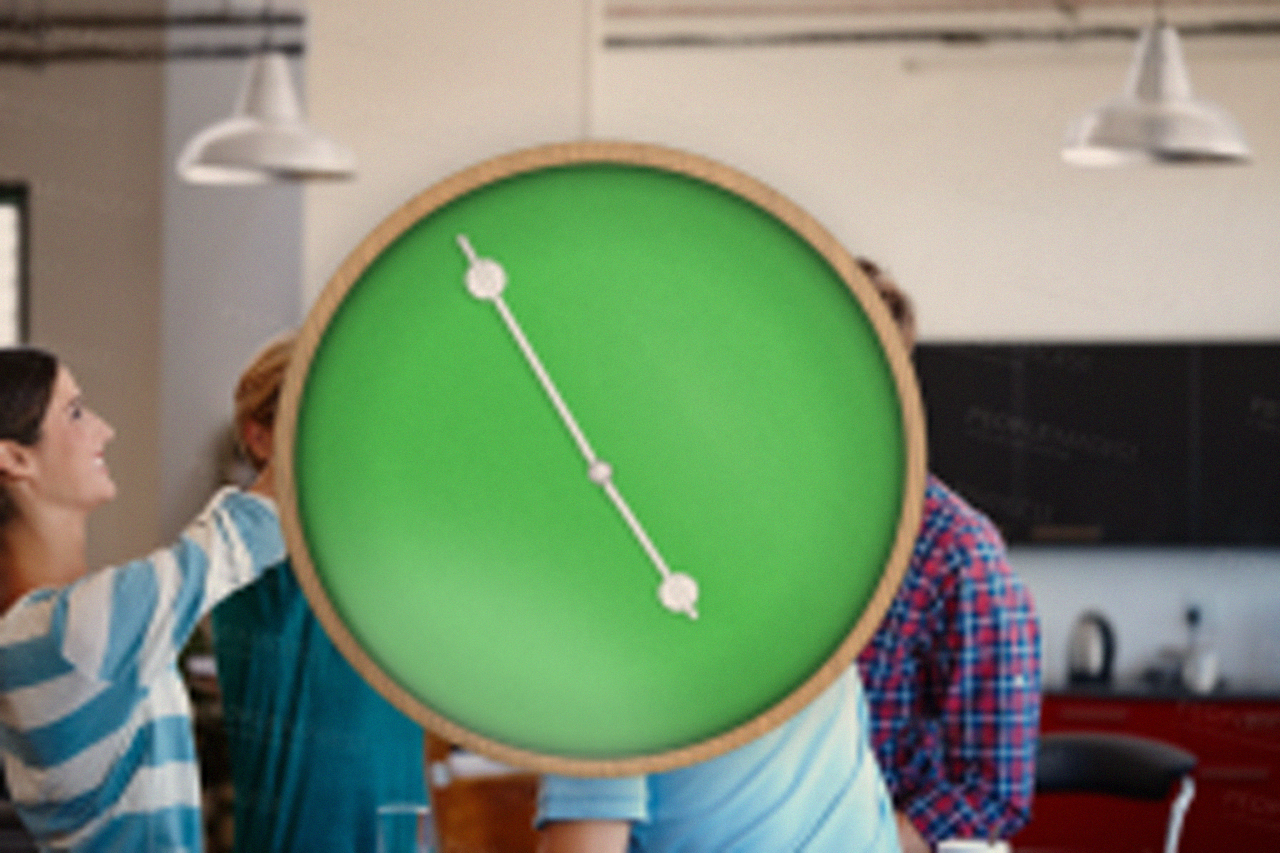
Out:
4,55
